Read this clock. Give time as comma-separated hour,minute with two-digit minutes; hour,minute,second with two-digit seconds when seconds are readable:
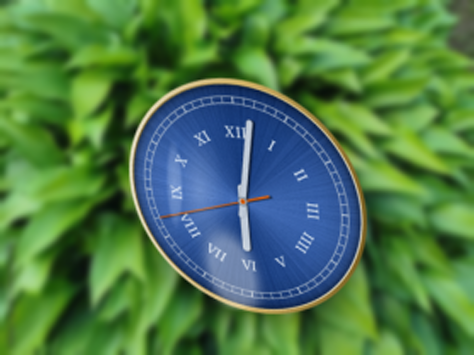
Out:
6,01,42
